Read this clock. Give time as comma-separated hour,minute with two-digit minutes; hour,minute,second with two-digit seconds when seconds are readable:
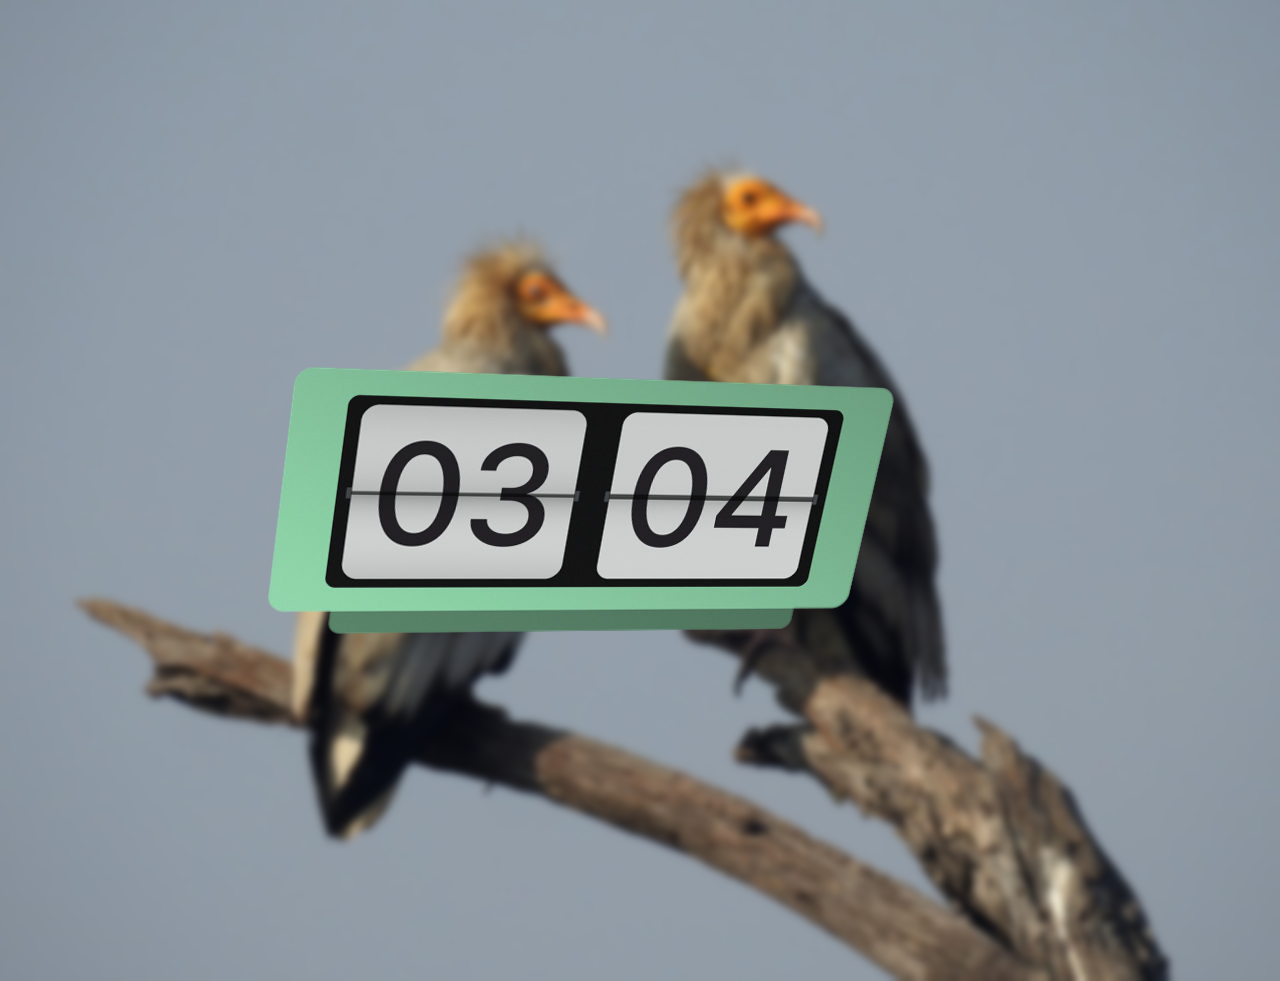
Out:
3,04
